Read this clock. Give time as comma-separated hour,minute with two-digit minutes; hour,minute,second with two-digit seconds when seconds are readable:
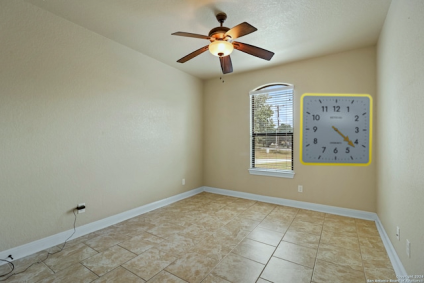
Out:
4,22
